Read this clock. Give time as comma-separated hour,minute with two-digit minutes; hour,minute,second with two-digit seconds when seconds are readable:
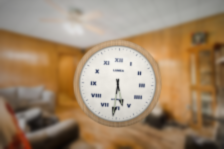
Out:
5,31
